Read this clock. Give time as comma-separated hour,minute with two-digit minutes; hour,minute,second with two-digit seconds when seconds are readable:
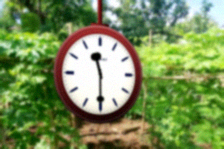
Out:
11,30
